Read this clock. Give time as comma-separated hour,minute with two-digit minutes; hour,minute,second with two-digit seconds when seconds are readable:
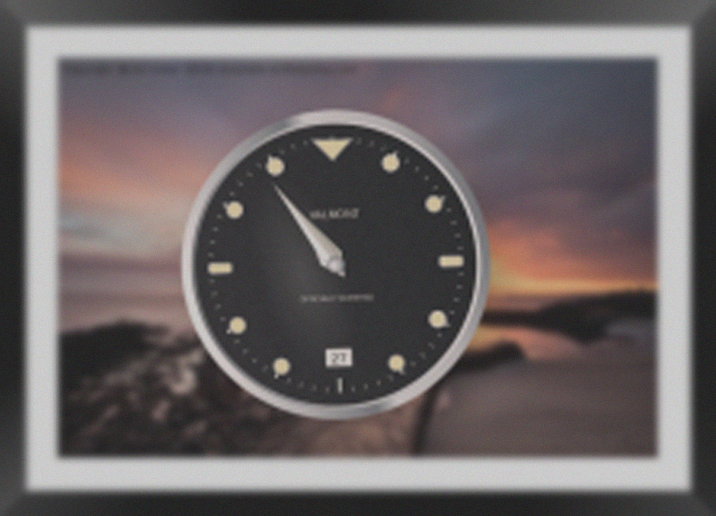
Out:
10,54
